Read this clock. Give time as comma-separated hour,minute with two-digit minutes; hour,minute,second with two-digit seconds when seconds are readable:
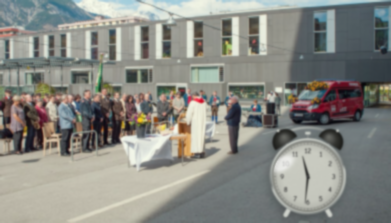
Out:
11,31
